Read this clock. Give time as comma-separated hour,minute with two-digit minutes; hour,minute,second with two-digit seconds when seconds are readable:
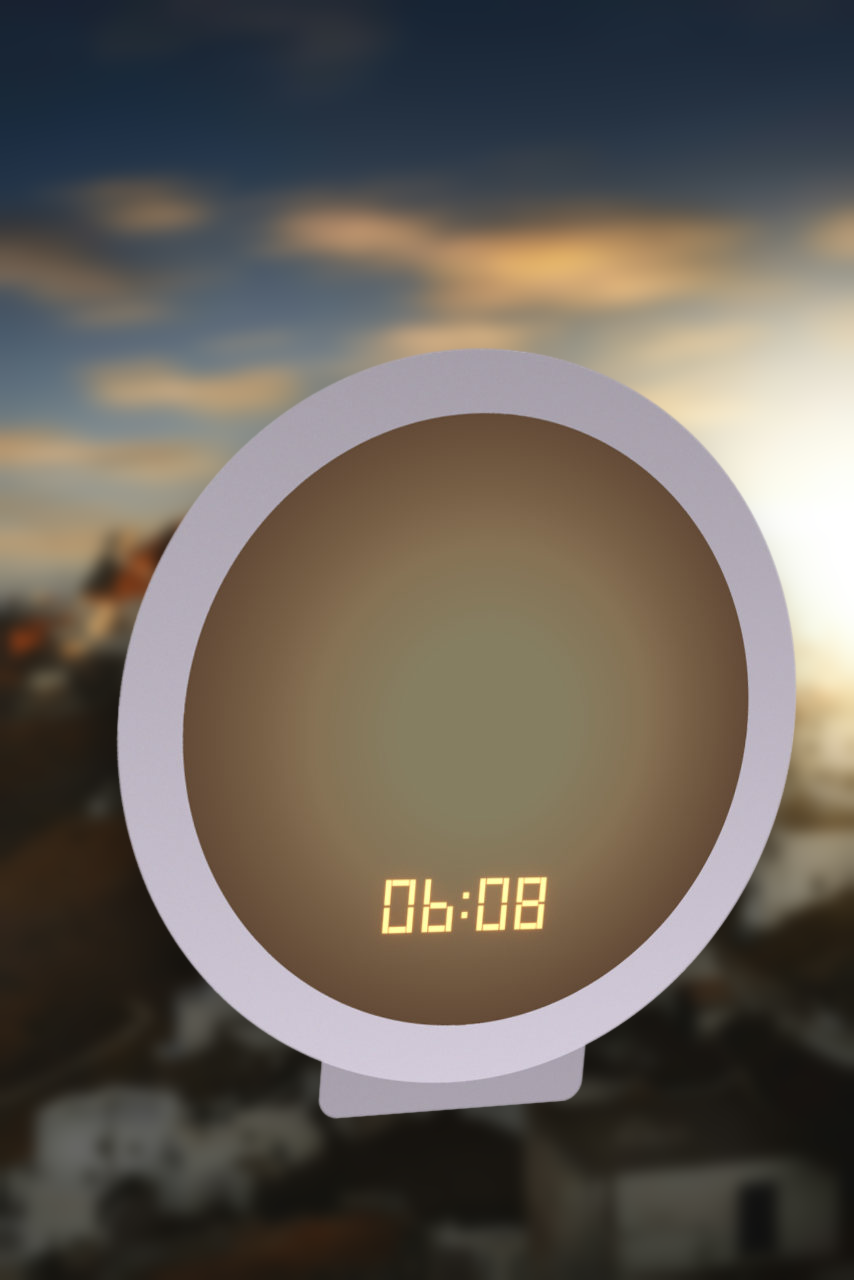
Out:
6,08
